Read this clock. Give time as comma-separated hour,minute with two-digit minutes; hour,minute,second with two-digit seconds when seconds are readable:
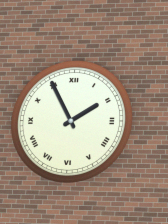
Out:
1,55
